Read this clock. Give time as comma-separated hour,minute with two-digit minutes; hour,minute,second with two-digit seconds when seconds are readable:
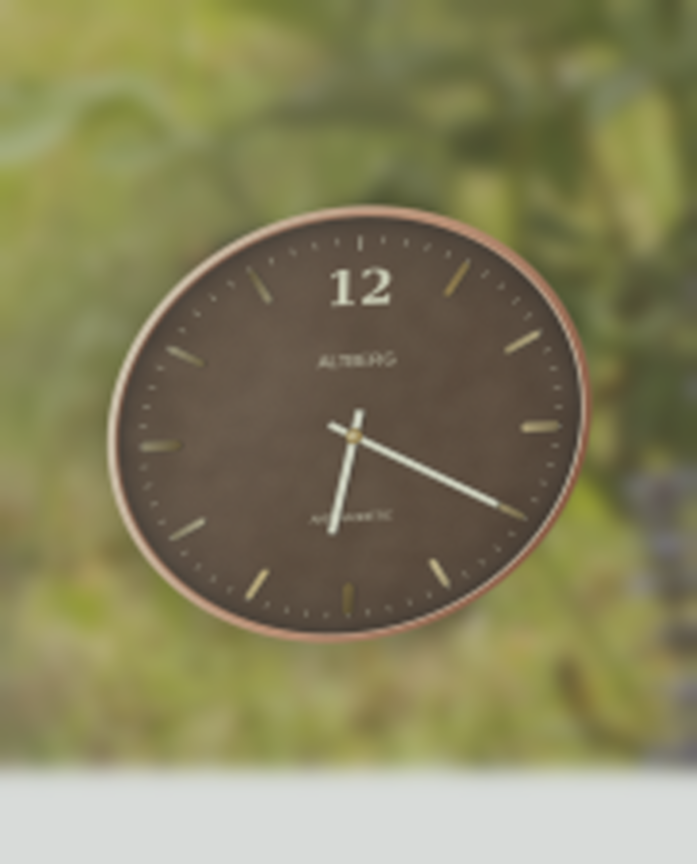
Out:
6,20
